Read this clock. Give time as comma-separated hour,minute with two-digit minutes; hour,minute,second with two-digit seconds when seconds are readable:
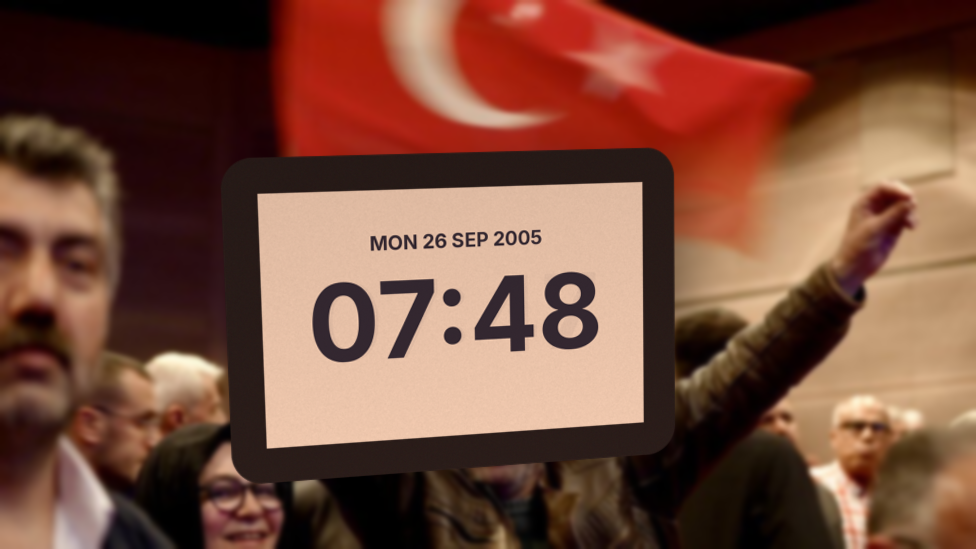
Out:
7,48
